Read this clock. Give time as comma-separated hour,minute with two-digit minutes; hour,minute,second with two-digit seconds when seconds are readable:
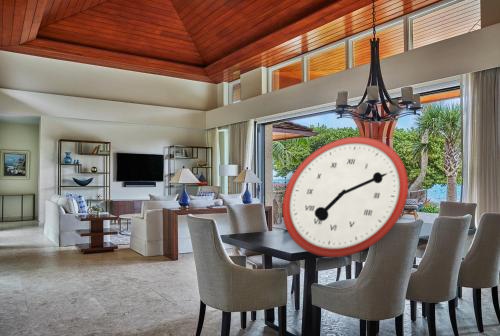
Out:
7,10
